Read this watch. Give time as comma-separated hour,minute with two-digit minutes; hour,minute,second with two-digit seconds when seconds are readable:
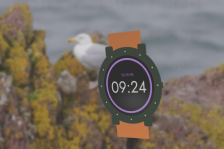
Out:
9,24
